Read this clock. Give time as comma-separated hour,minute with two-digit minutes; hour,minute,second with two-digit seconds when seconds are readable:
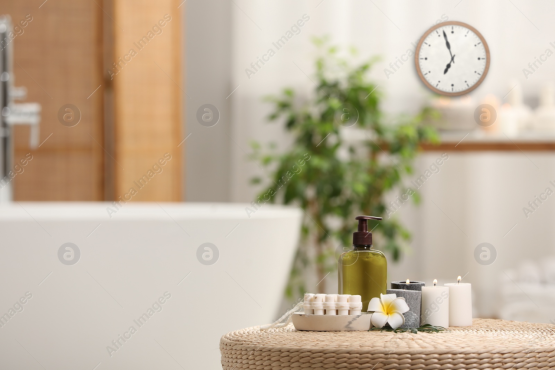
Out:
6,57
